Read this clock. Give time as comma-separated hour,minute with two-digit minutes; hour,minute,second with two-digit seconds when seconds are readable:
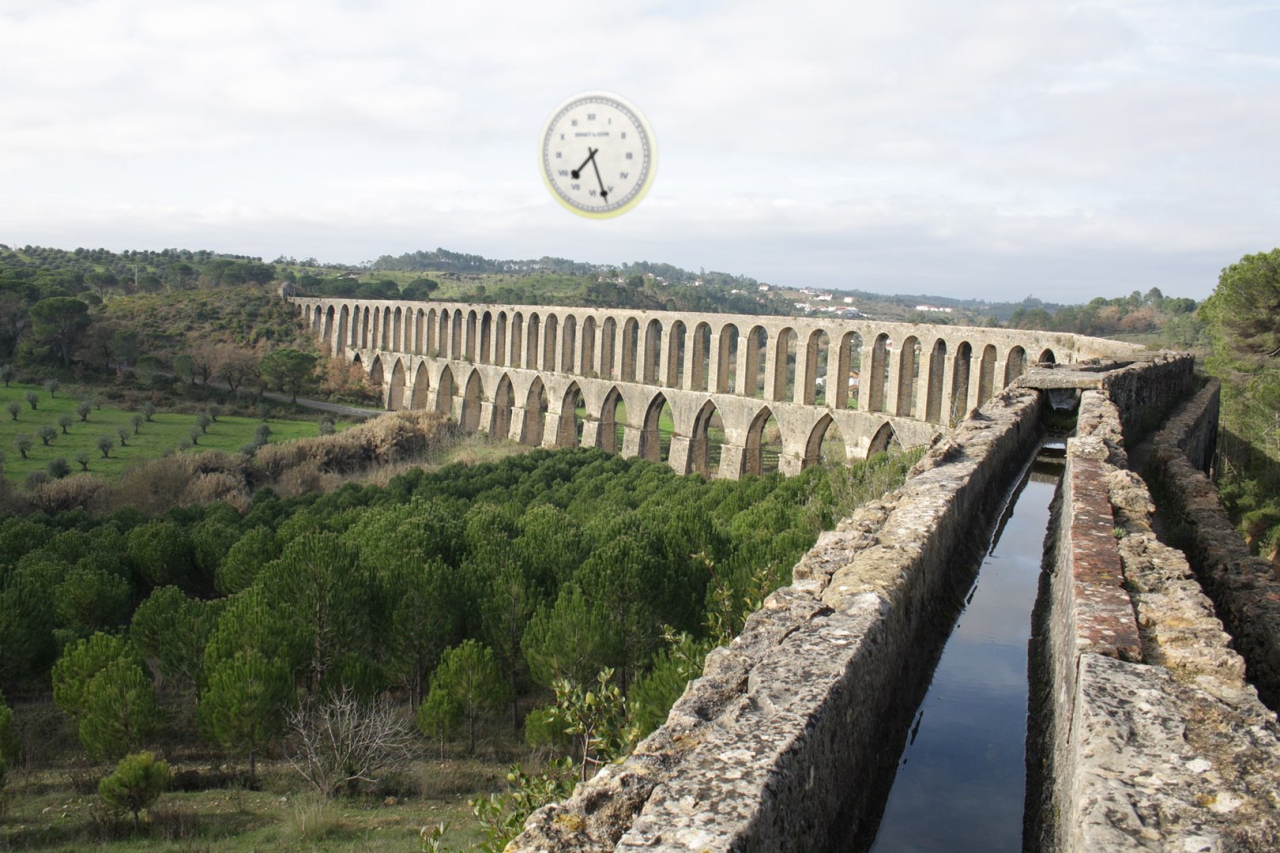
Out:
7,27
